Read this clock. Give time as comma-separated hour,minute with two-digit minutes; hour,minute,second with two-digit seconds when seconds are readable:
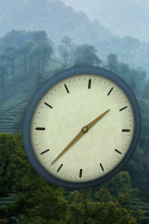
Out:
1,37
